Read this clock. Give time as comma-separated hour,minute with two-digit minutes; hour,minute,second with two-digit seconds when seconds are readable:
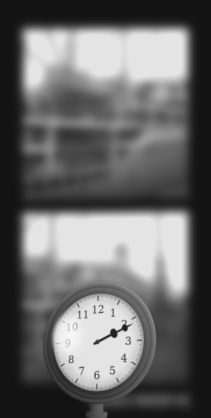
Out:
2,11
